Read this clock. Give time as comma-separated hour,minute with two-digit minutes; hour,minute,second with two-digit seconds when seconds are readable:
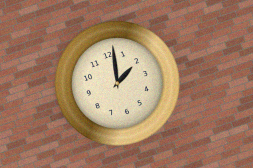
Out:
2,02
